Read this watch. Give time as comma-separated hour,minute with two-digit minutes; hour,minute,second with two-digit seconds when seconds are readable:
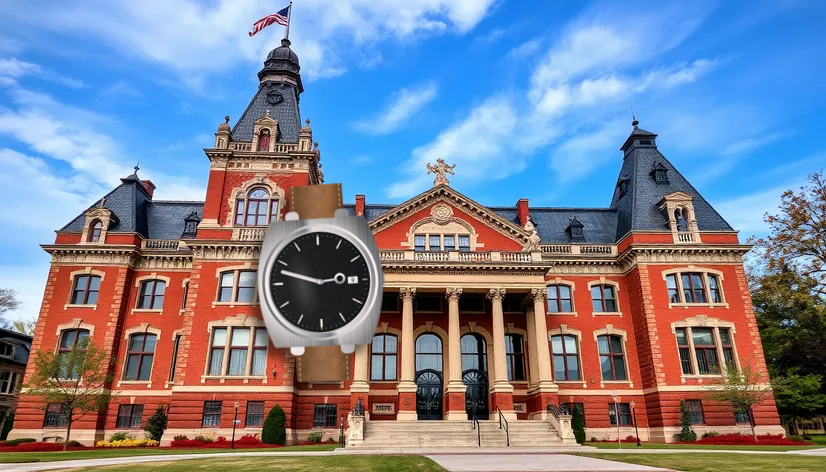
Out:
2,48
